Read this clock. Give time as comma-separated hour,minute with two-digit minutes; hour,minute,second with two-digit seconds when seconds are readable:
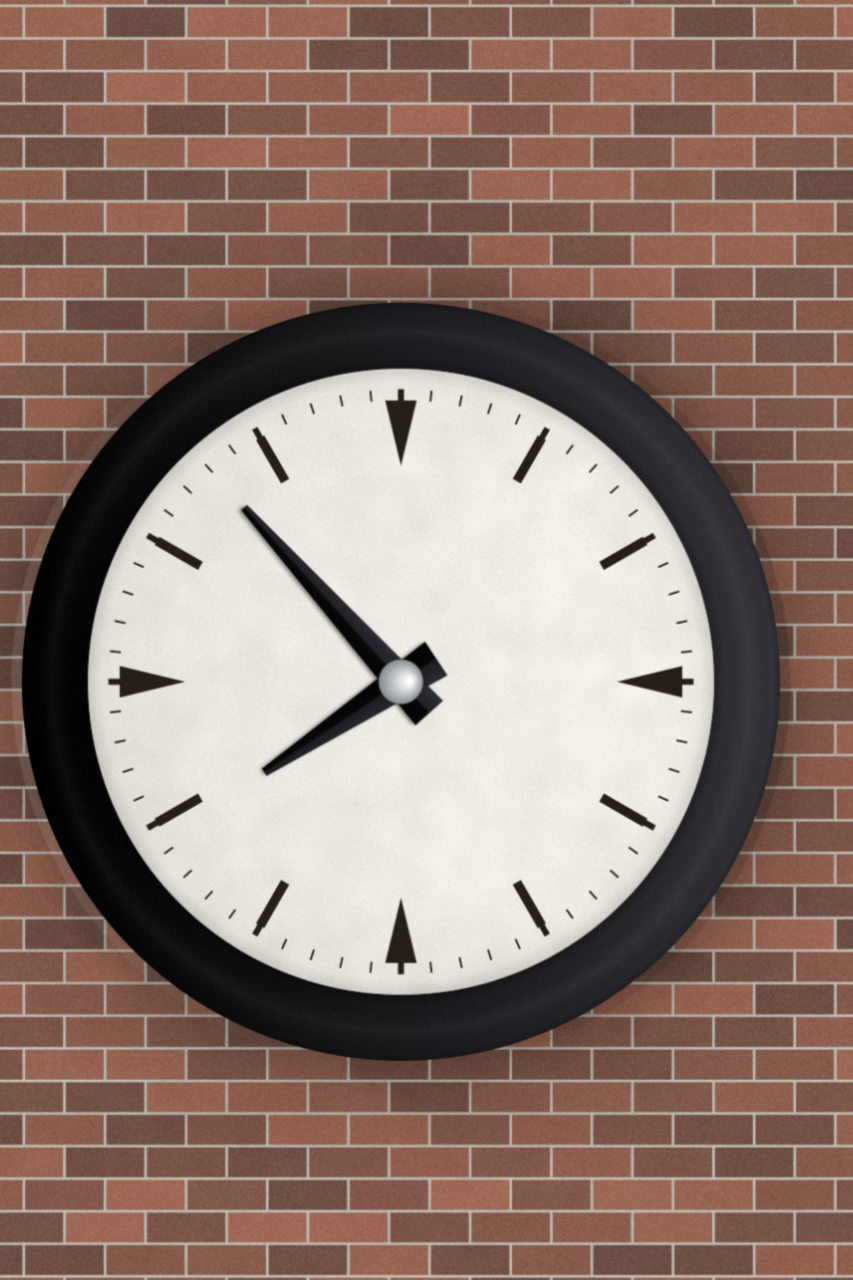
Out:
7,53
